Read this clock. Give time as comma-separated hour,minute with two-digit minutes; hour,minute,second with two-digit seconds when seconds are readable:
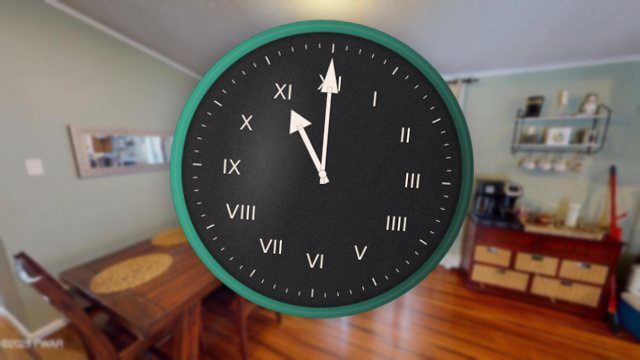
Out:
11,00
